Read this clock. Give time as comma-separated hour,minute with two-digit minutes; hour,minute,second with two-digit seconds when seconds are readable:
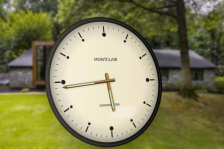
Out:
5,44
